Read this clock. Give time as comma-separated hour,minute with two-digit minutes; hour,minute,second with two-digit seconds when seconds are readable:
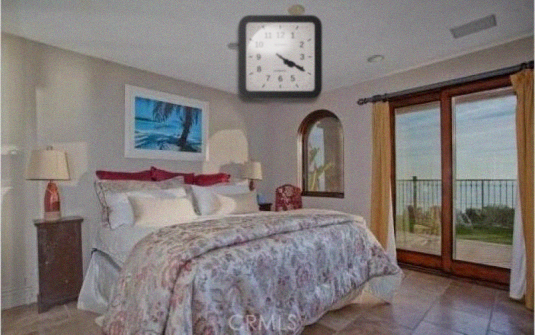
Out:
4,20
